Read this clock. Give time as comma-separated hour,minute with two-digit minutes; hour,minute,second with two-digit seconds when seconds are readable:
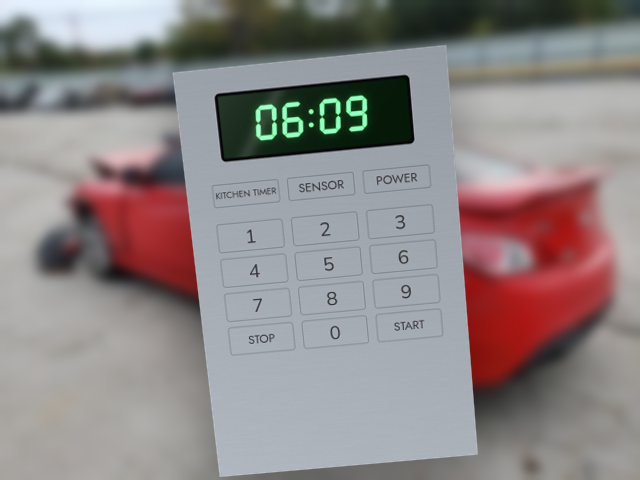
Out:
6,09
